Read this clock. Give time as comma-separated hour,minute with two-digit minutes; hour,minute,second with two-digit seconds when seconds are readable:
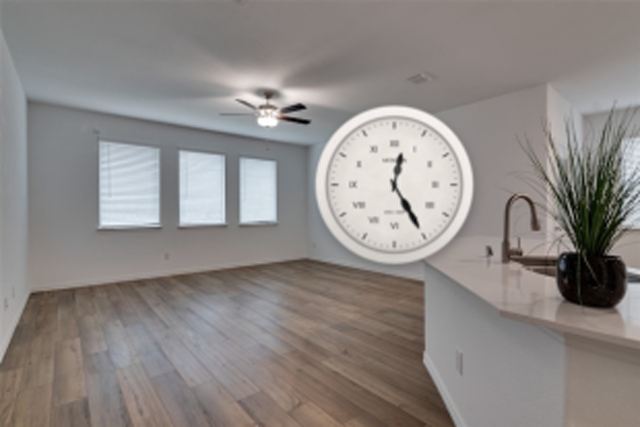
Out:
12,25
